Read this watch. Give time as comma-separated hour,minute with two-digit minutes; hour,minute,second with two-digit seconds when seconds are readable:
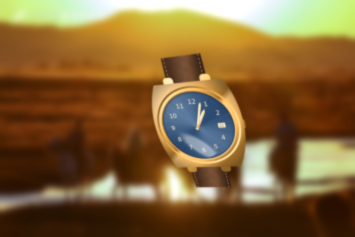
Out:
1,03
